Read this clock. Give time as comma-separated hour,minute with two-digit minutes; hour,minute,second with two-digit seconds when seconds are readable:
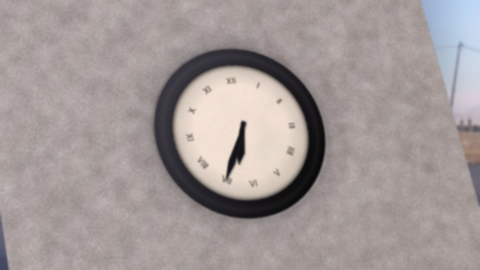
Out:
6,35
